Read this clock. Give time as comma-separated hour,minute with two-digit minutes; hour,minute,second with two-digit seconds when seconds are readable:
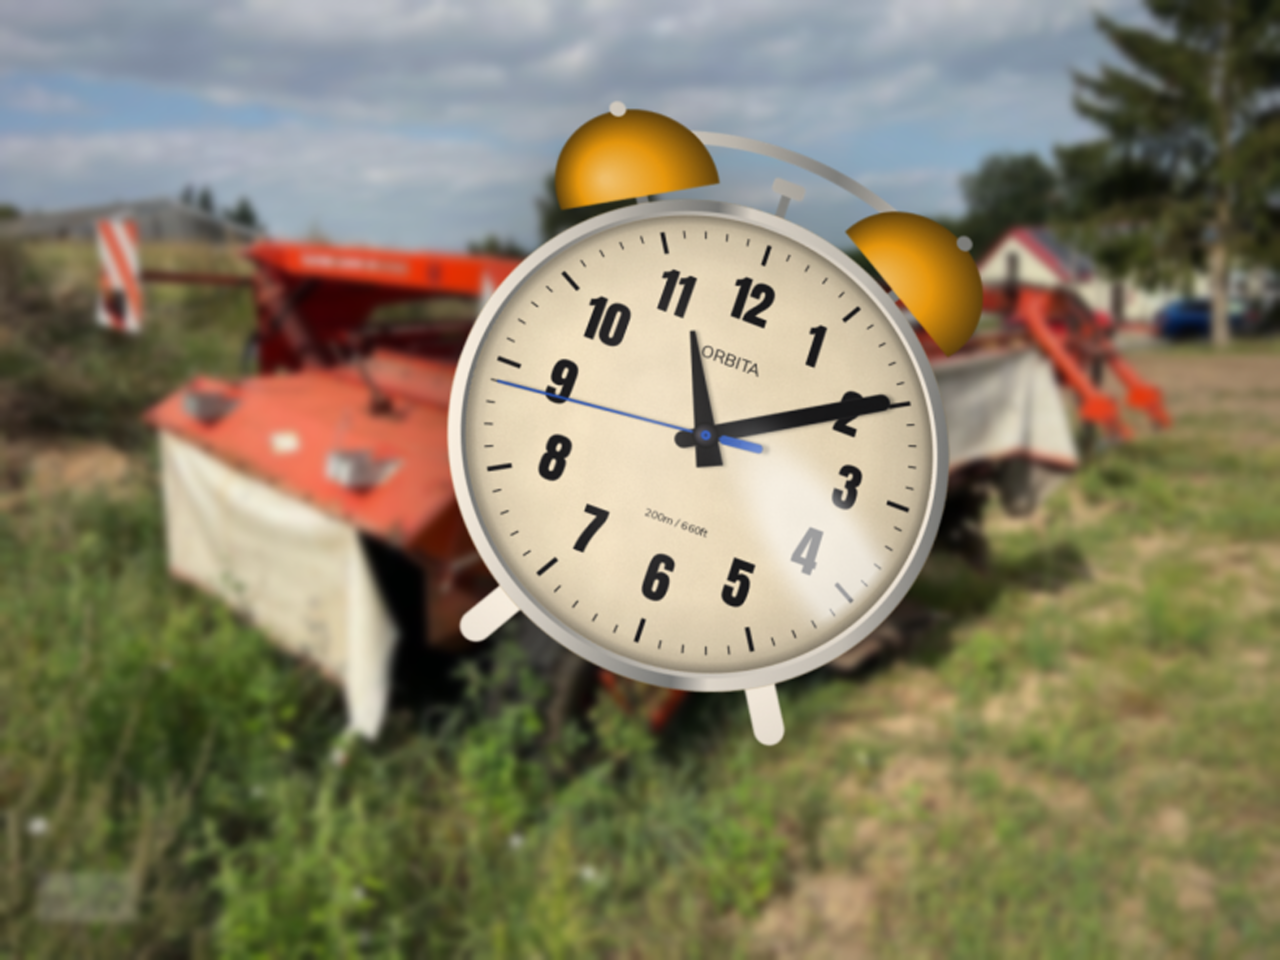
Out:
11,09,44
